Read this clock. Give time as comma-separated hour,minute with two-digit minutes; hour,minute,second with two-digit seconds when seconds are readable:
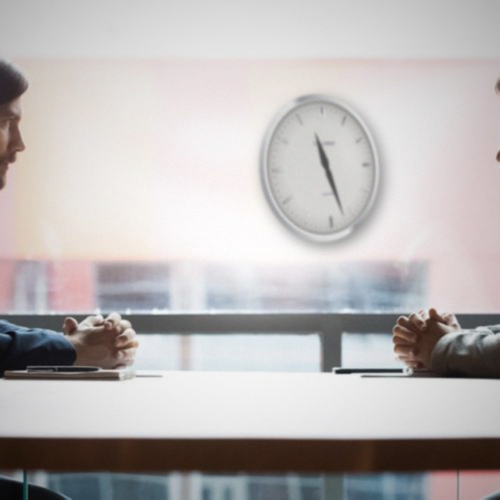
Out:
11,27
